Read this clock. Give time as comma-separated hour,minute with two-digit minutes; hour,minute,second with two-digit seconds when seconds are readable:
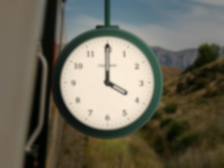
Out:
4,00
